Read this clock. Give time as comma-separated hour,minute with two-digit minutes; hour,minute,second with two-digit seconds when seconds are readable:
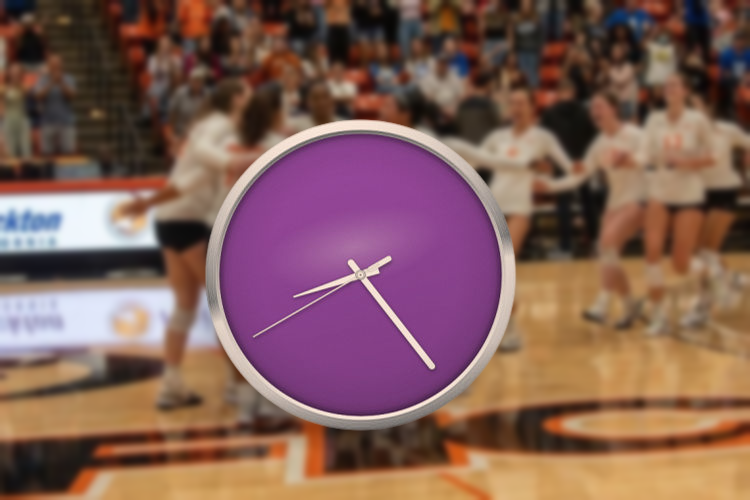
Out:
8,23,40
